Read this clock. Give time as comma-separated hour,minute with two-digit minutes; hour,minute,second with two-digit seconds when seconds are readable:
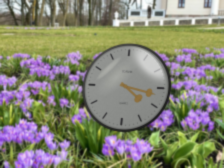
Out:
4,17
